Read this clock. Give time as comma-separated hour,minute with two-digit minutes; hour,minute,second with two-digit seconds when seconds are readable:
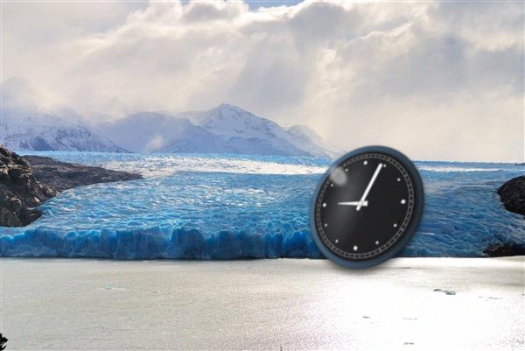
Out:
9,04
